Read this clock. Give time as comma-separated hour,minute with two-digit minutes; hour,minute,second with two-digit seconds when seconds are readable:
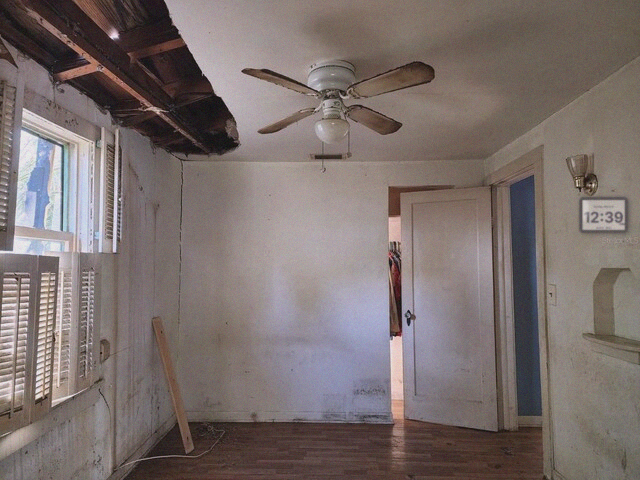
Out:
12,39
